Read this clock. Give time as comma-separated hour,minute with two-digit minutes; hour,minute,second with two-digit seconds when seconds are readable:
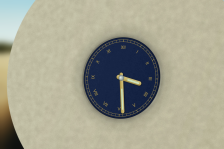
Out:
3,29
